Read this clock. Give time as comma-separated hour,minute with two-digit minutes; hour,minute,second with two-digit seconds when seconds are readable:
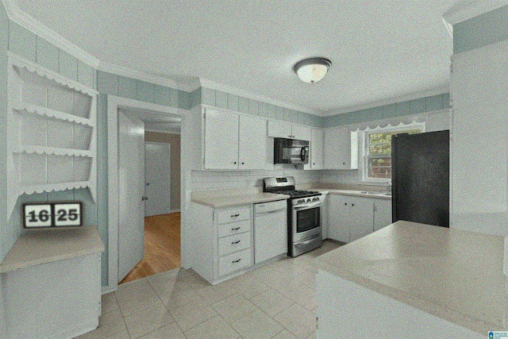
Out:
16,25
